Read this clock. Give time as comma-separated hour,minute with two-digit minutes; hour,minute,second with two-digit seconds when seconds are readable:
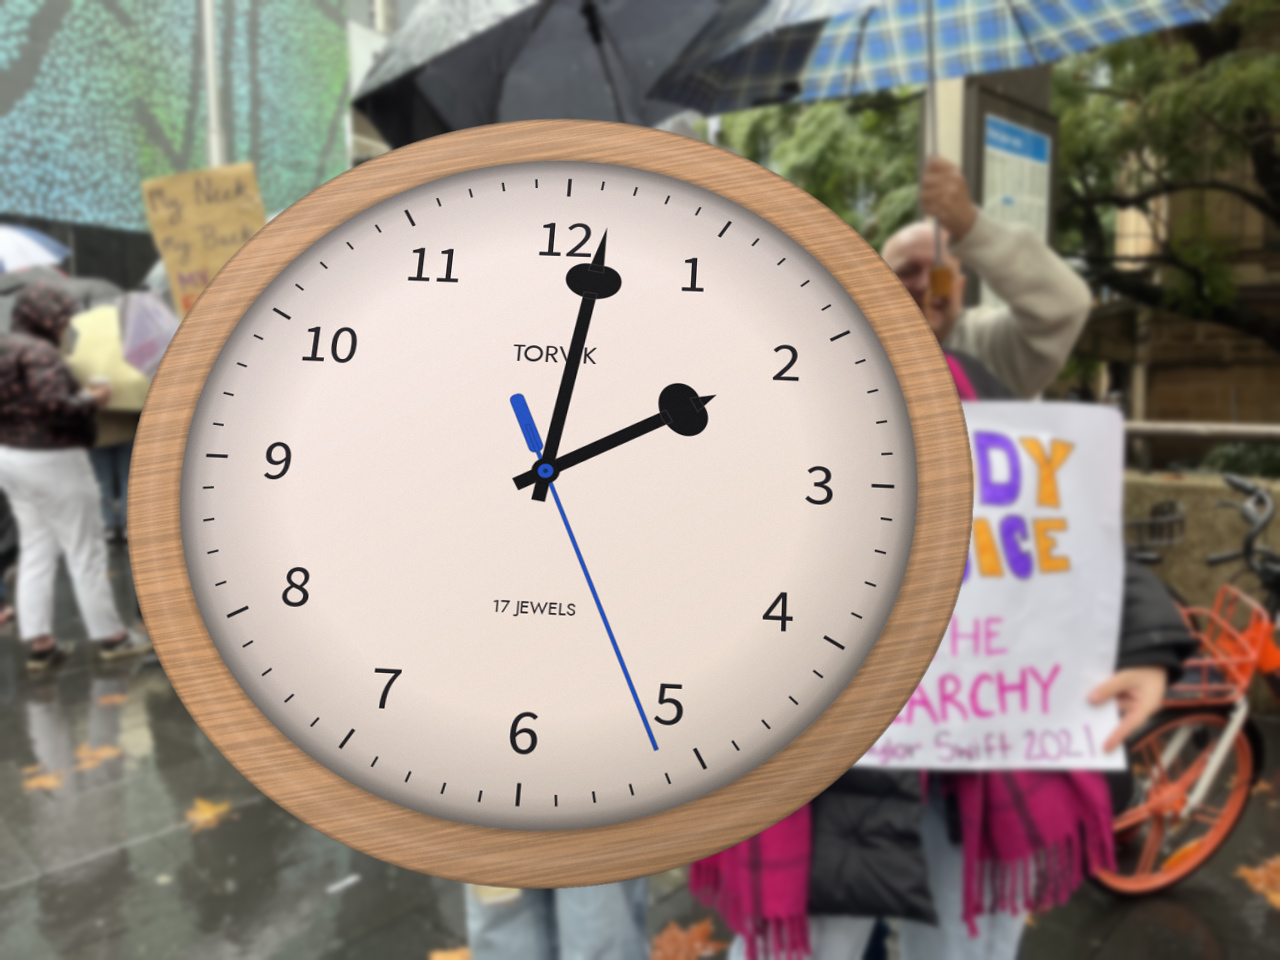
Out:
2,01,26
